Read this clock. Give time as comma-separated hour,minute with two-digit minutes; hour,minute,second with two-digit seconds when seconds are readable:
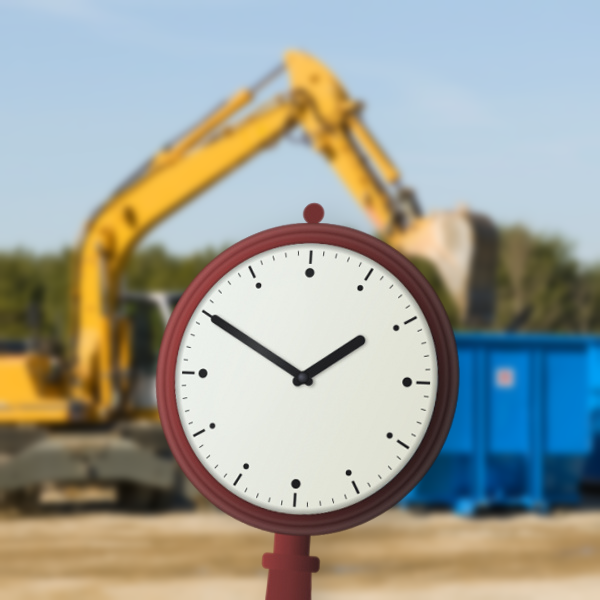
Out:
1,50
